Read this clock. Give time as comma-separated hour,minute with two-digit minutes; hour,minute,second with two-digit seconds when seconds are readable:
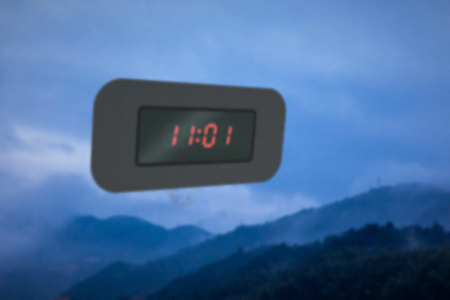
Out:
11,01
